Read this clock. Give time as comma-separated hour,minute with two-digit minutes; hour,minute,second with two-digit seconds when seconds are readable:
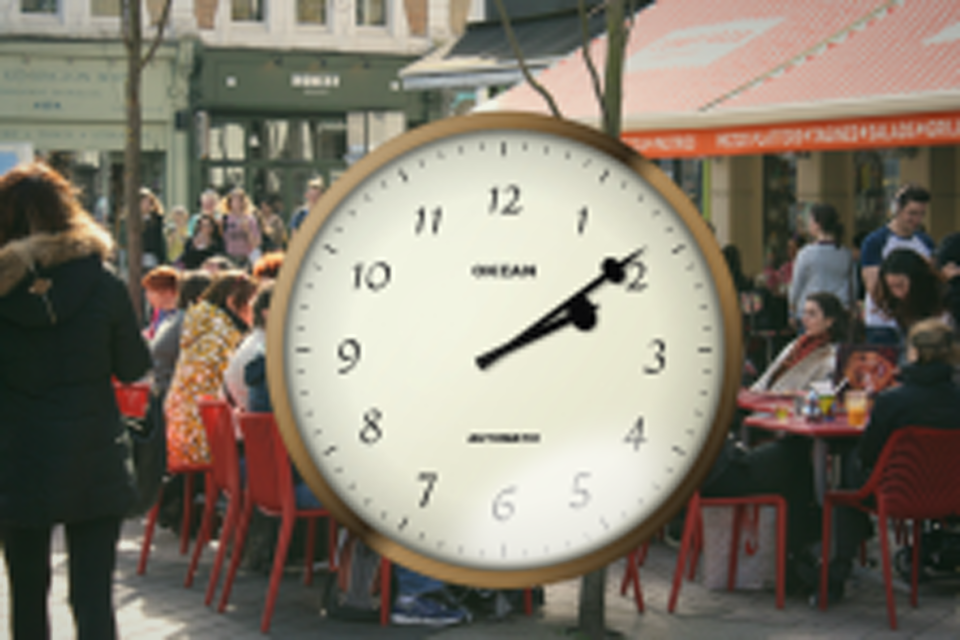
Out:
2,09
